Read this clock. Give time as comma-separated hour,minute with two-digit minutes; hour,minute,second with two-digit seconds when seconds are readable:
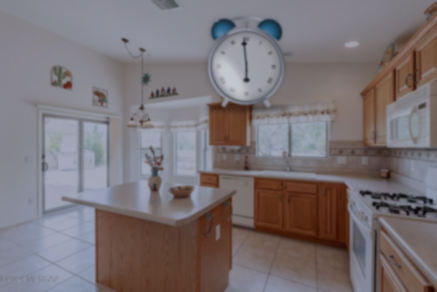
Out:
5,59
